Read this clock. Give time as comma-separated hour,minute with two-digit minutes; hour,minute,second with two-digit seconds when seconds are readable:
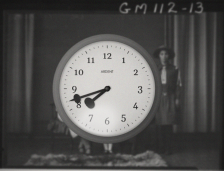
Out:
7,42
